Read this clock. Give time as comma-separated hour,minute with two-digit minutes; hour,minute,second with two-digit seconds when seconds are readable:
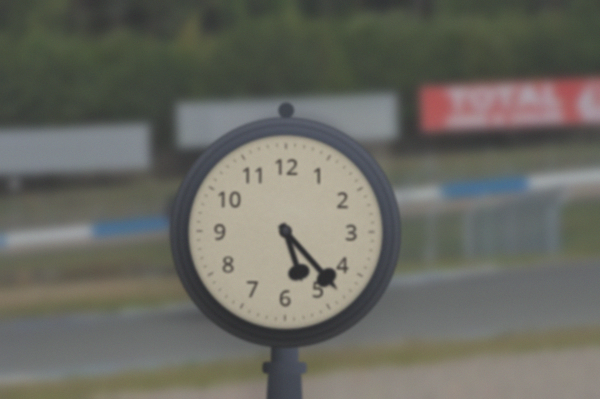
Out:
5,23
